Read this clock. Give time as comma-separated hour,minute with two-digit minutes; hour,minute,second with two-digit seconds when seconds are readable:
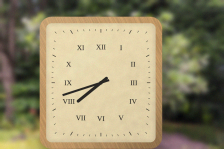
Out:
7,42
